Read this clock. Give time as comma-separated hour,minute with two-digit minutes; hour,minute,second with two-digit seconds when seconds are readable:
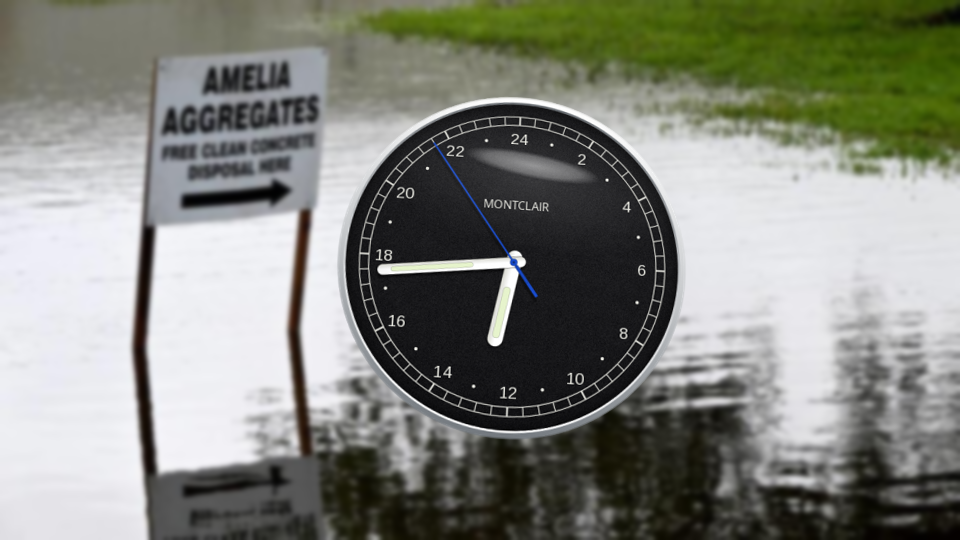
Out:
12,43,54
